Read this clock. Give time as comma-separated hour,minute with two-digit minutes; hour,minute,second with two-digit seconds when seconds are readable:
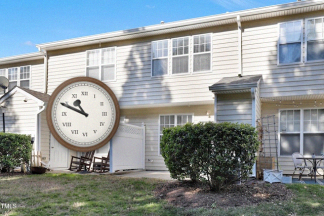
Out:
10,49
